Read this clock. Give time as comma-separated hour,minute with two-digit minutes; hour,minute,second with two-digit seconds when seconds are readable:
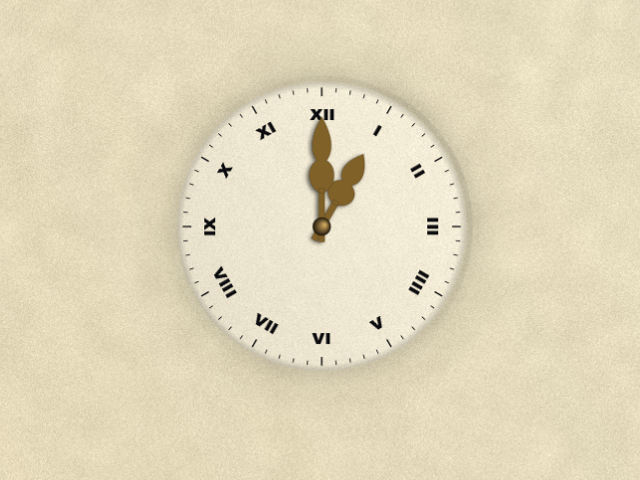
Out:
1,00
